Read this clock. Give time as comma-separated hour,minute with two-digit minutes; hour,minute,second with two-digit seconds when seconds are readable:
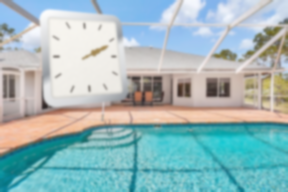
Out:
2,11
